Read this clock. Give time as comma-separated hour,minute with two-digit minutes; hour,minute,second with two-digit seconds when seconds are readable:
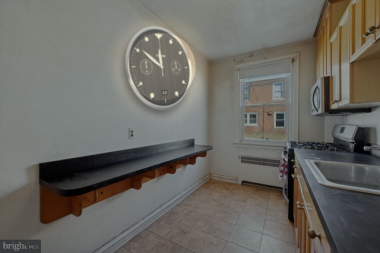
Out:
11,51
